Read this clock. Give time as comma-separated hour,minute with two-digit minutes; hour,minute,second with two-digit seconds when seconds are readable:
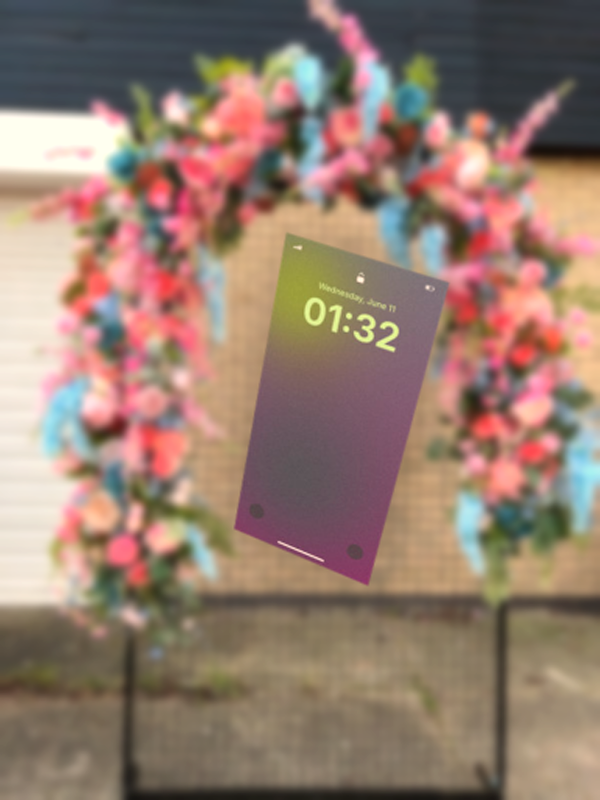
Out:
1,32
